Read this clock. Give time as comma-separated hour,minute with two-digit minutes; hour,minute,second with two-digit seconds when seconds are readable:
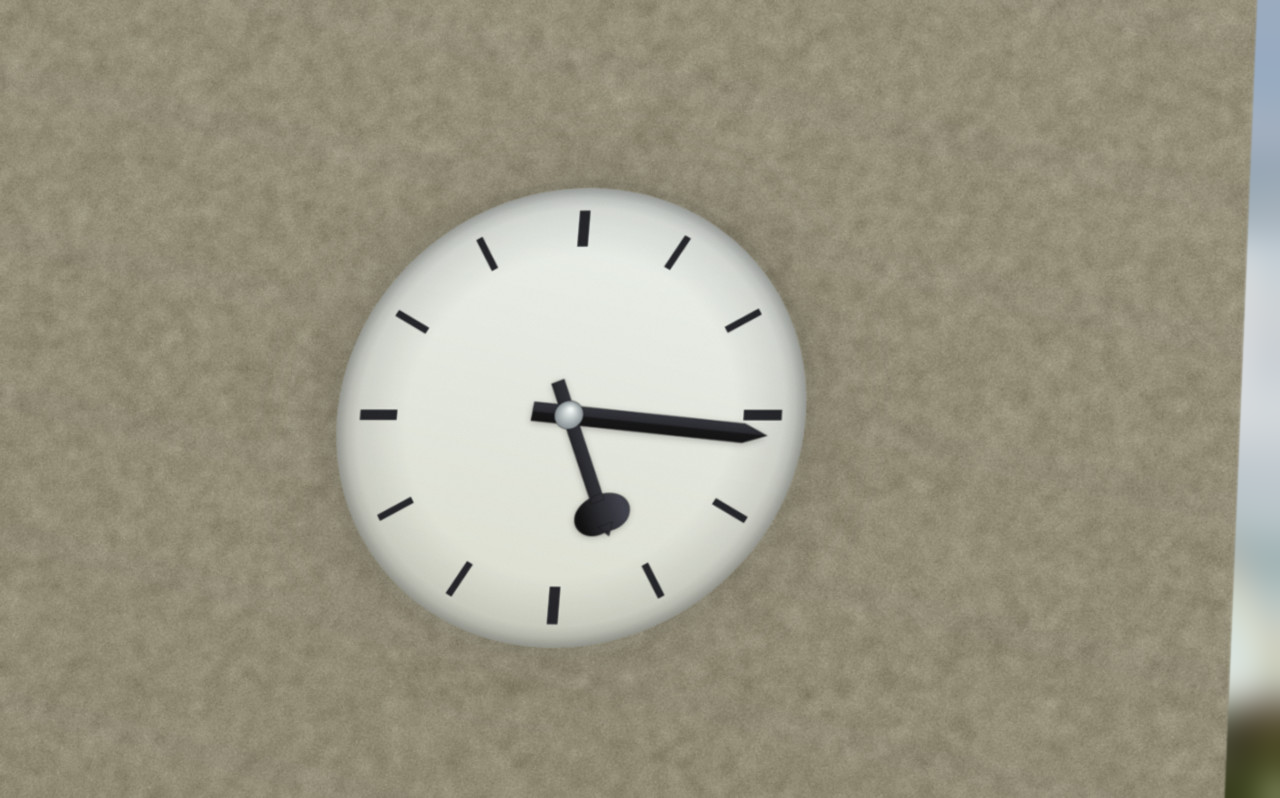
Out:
5,16
